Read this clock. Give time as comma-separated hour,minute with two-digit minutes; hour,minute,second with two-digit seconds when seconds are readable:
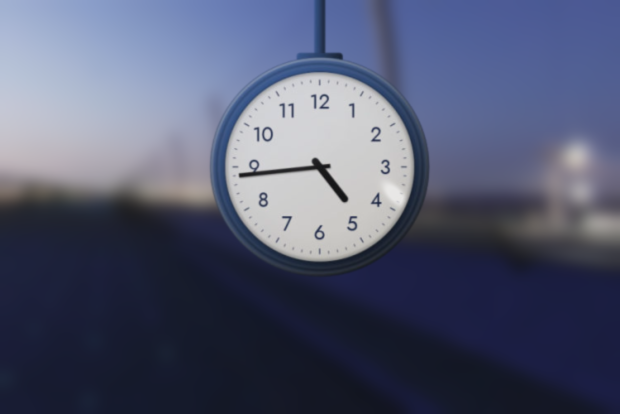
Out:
4,44
